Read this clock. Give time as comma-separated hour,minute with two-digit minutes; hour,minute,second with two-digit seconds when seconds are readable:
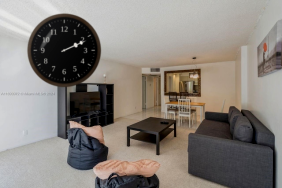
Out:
2,11
